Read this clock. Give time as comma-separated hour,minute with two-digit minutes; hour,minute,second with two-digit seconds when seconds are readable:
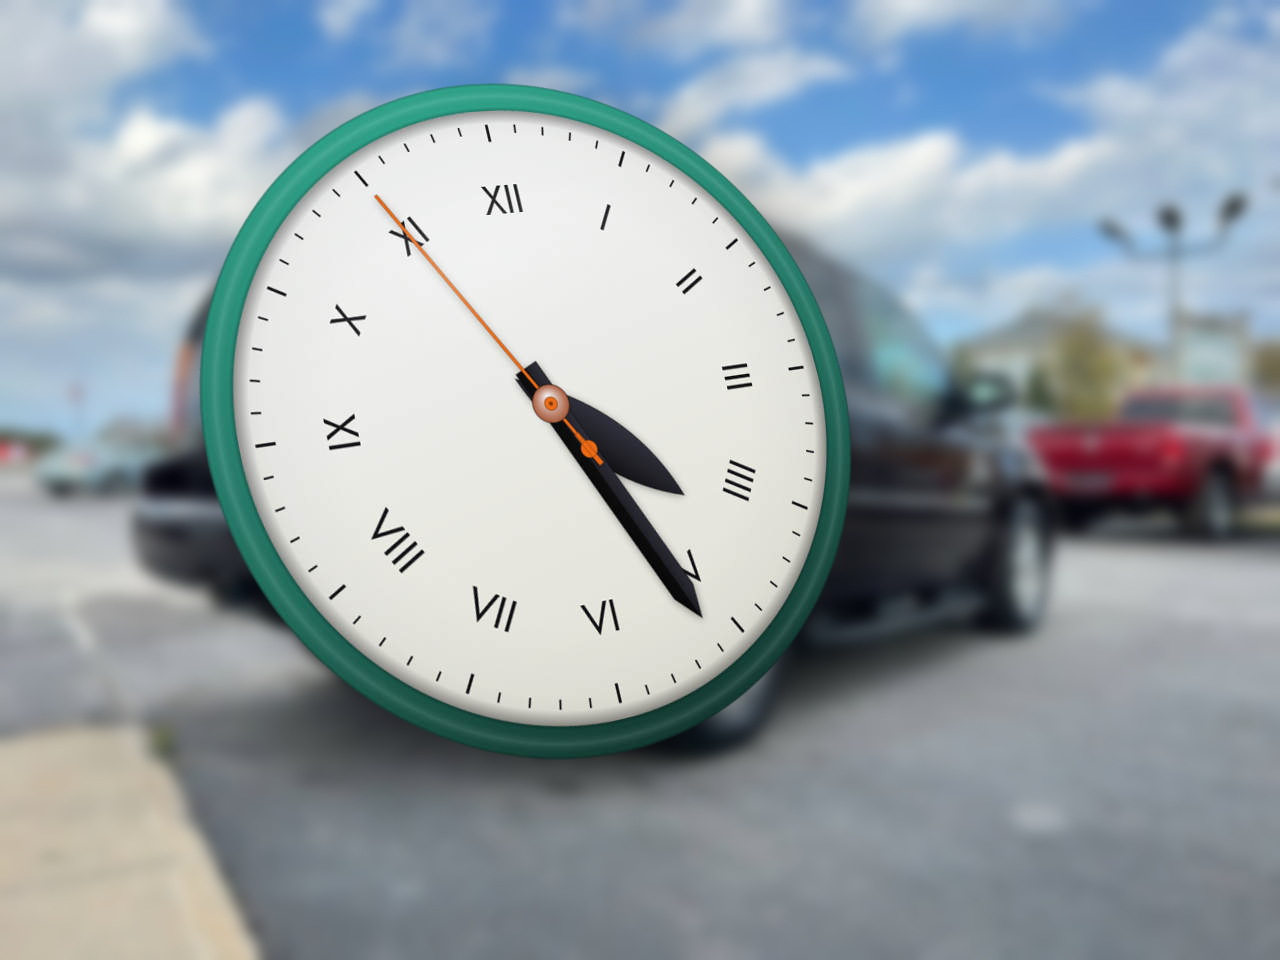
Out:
4,25,55
